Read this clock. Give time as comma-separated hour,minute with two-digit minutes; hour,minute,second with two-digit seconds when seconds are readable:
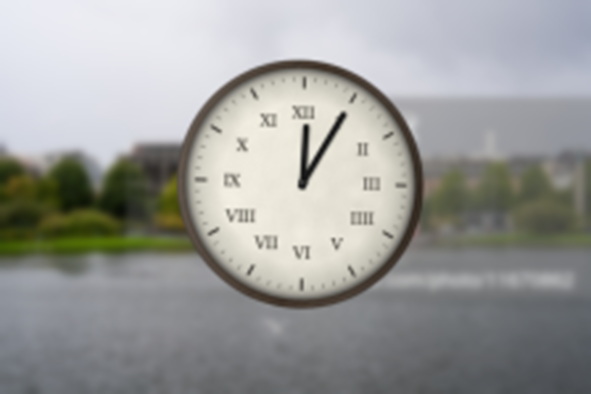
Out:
12,05
